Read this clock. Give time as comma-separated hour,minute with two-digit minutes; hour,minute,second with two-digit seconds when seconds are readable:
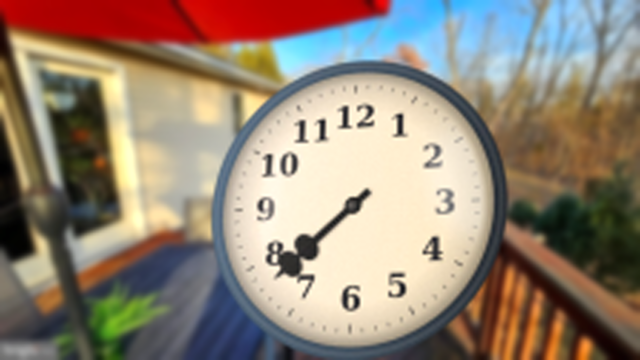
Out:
7,38
